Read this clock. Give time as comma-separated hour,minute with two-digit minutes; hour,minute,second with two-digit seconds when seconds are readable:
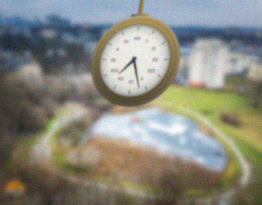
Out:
7,27
